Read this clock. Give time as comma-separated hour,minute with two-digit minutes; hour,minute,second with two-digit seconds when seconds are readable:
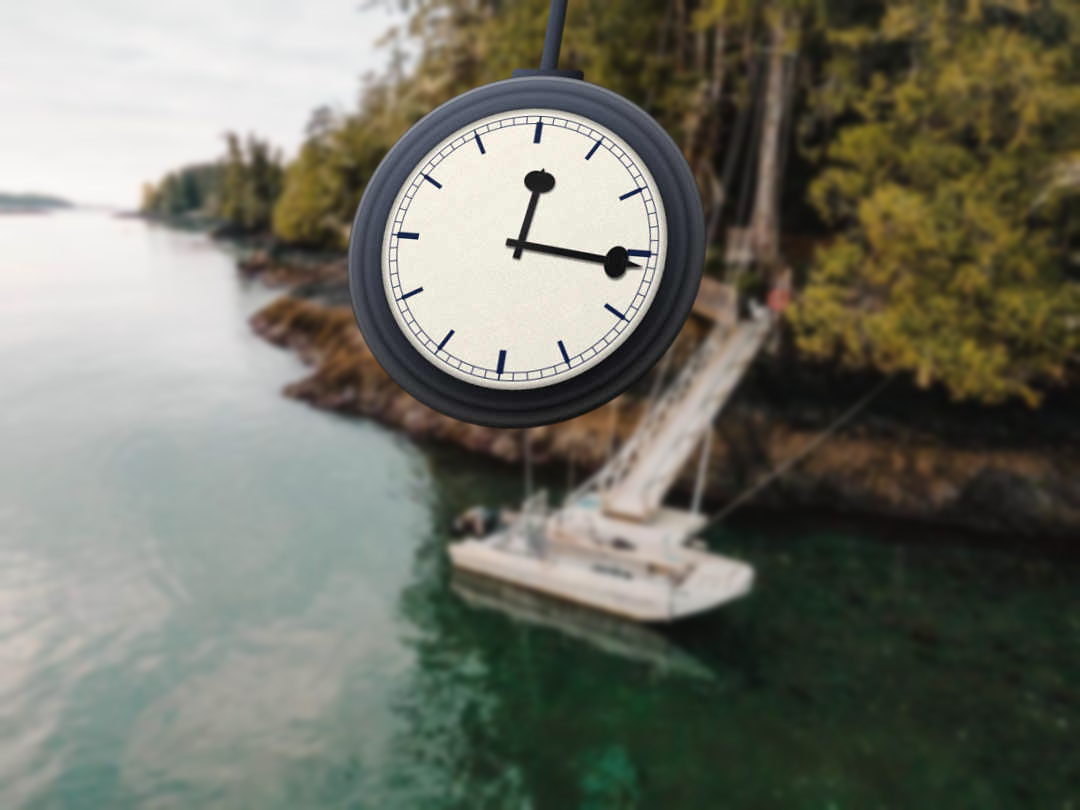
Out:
12,16
